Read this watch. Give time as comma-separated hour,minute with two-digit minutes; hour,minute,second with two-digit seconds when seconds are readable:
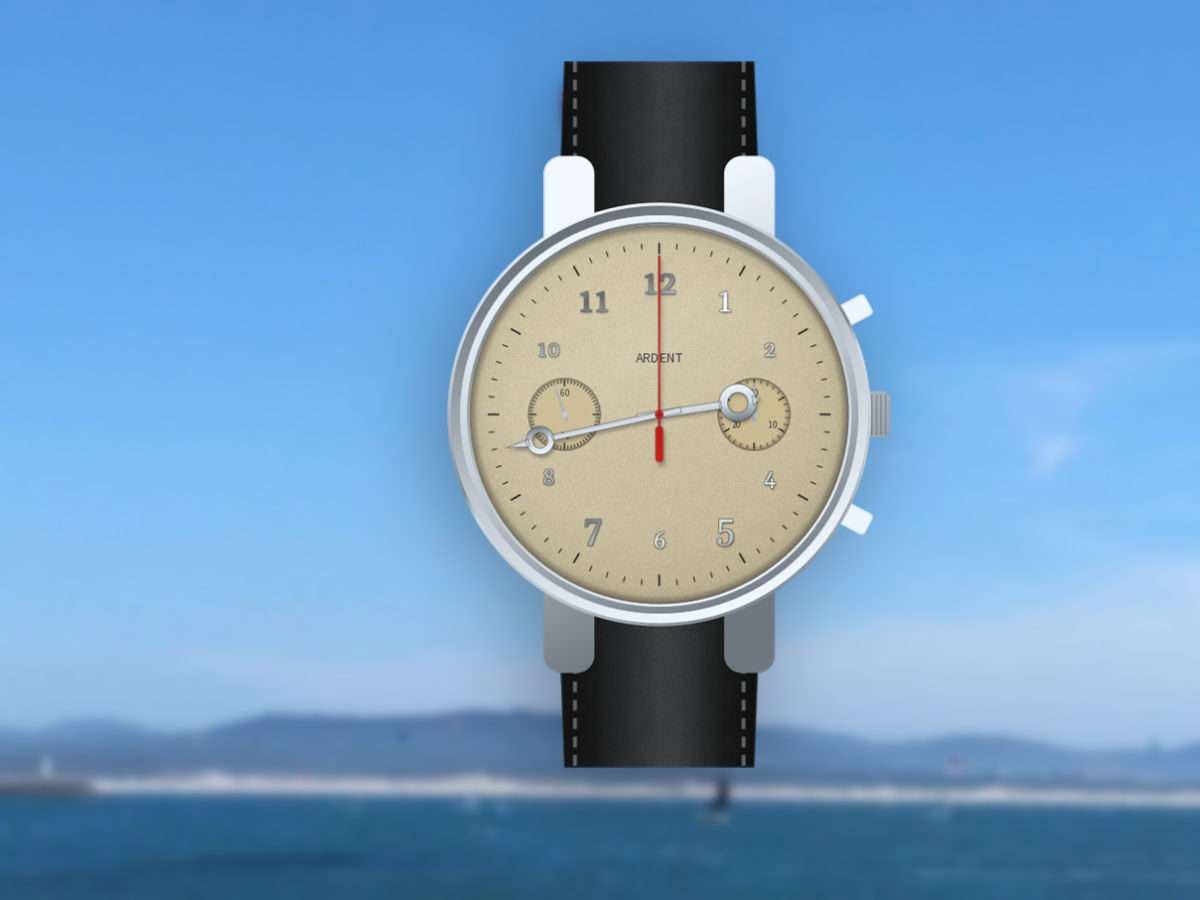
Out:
2,42,57
